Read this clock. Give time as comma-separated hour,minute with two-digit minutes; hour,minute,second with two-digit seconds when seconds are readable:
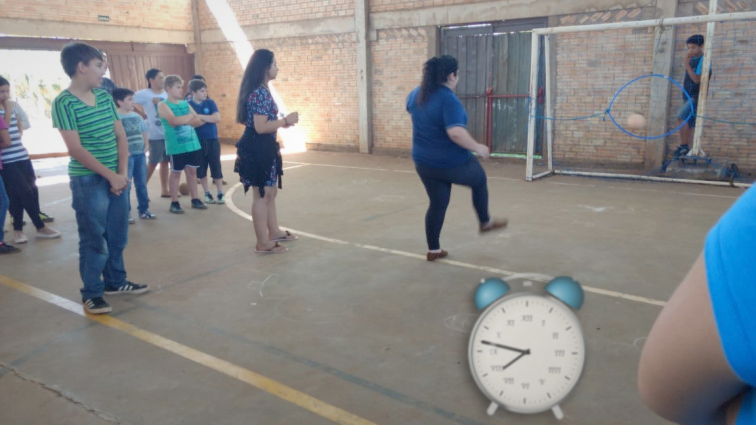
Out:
7,47
